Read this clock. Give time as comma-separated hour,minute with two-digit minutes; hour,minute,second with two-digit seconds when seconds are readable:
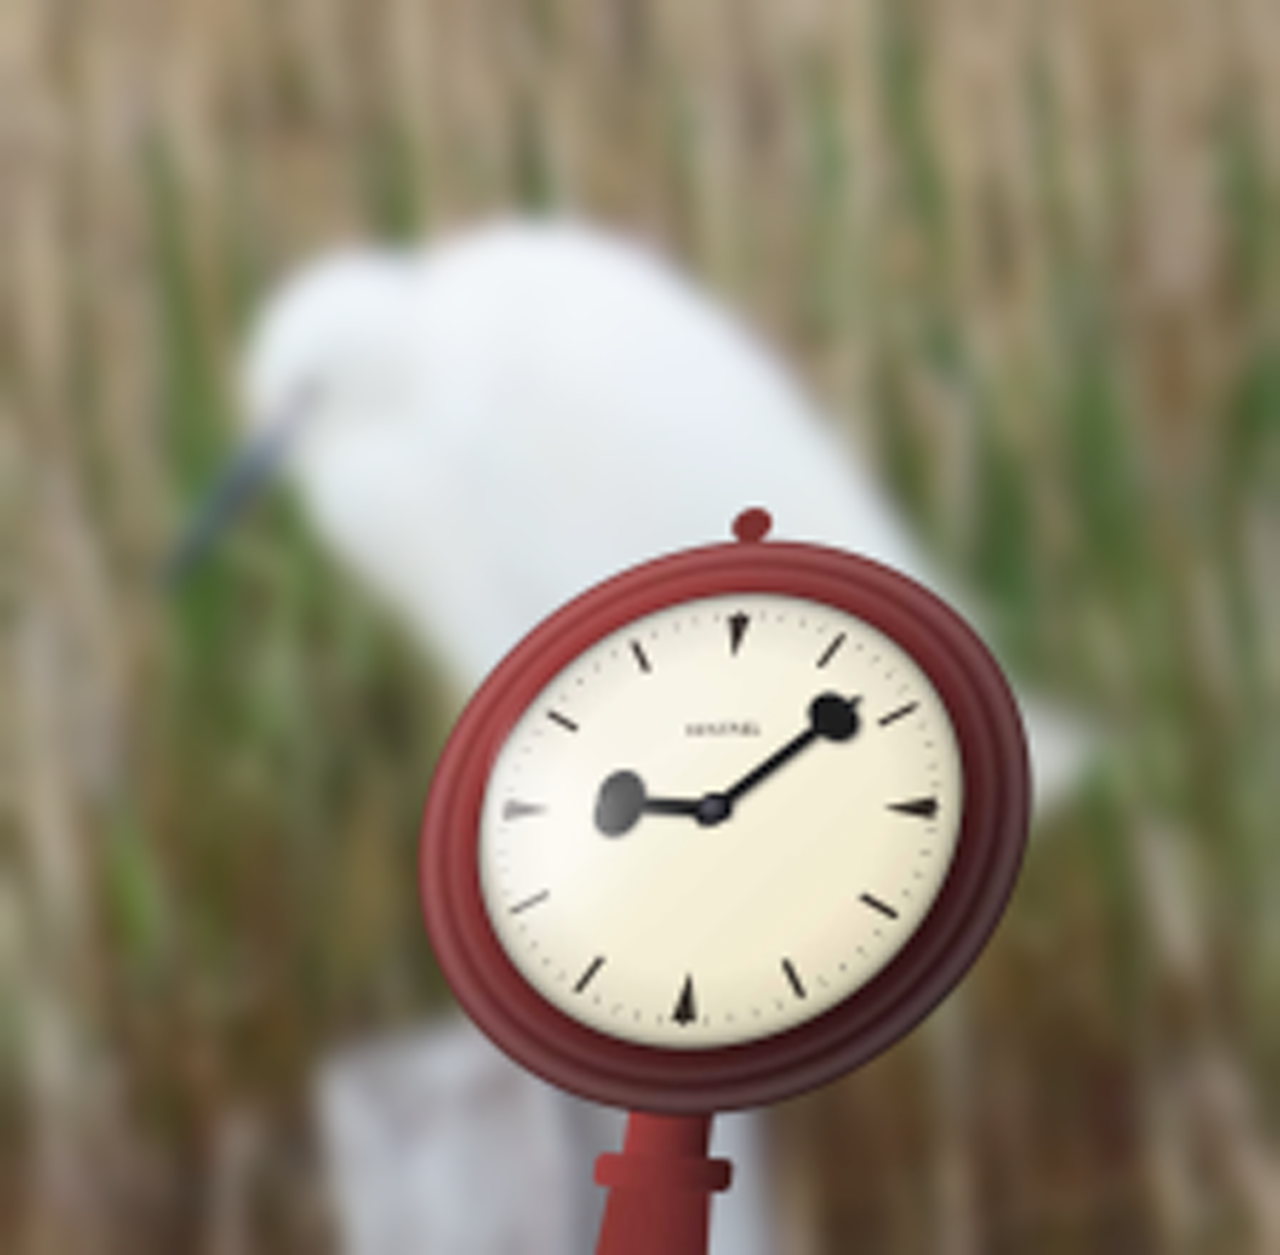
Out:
9,08
